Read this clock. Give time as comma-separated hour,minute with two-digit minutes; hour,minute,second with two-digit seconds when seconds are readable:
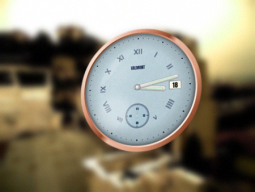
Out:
3,13
